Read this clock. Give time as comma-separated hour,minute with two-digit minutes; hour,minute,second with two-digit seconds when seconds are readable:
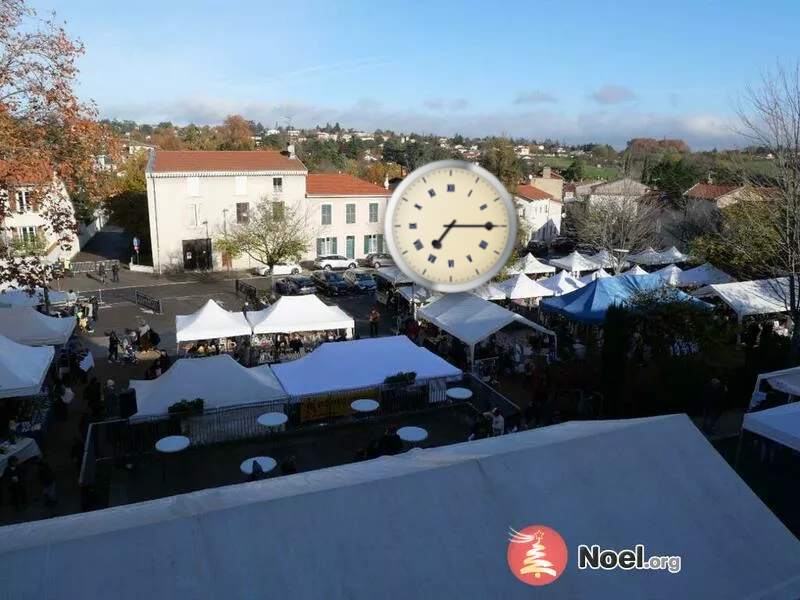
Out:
7,15
